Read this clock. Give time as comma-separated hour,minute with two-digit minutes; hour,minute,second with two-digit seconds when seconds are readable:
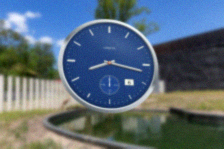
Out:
8,17
